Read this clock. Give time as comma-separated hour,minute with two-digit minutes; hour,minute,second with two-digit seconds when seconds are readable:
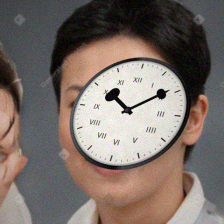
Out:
10,09
